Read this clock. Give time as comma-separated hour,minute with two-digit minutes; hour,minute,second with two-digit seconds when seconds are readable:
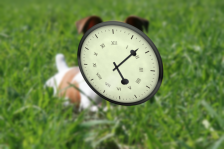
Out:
5,08
